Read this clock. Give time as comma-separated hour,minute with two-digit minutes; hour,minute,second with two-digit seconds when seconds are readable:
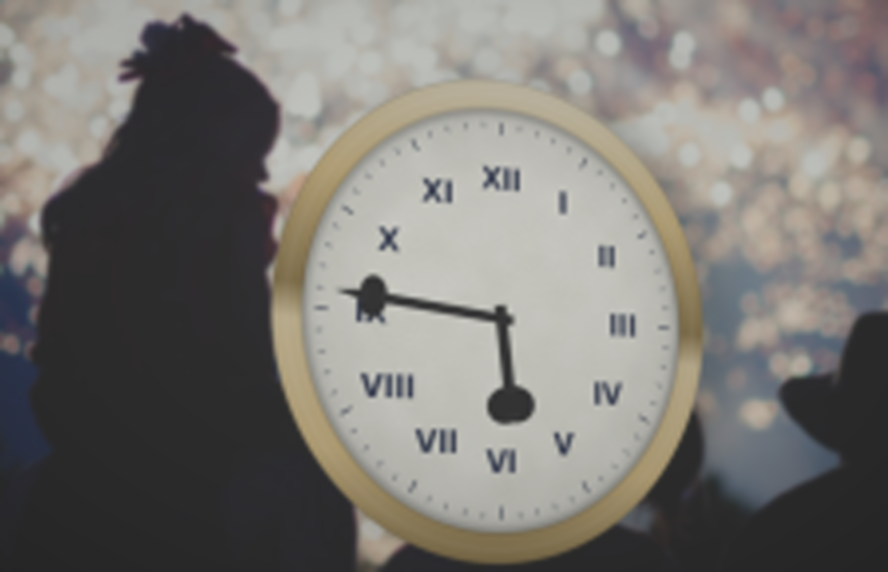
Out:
5,46
